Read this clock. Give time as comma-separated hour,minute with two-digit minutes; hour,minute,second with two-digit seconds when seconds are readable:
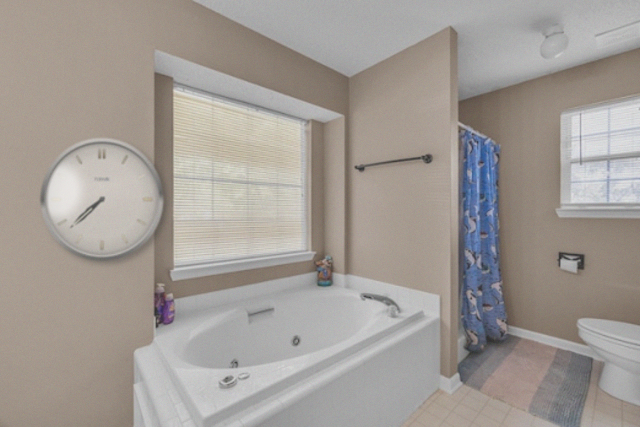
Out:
7,38
